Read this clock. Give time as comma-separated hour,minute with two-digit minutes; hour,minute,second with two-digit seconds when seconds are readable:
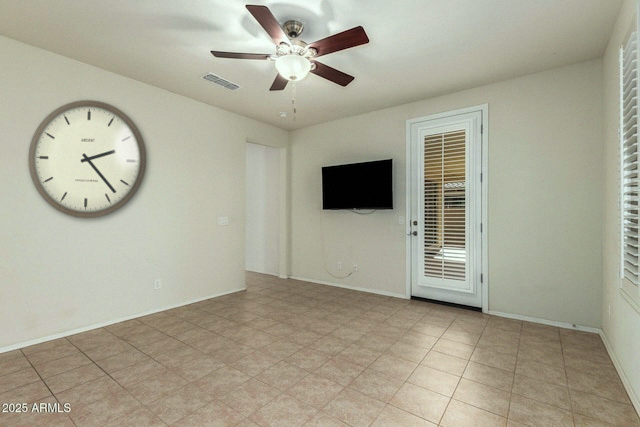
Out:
2,23
